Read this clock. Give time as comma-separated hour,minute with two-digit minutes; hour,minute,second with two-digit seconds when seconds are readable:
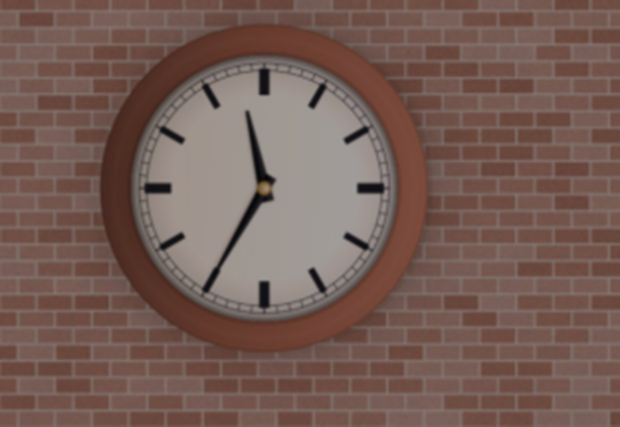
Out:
11,35
